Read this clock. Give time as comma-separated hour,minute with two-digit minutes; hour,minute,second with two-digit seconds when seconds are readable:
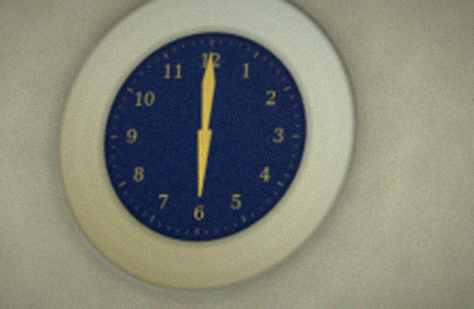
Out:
6,00
